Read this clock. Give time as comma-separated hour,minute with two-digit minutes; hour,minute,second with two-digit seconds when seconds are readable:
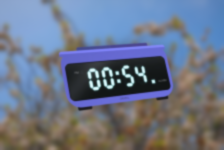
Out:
0,54
